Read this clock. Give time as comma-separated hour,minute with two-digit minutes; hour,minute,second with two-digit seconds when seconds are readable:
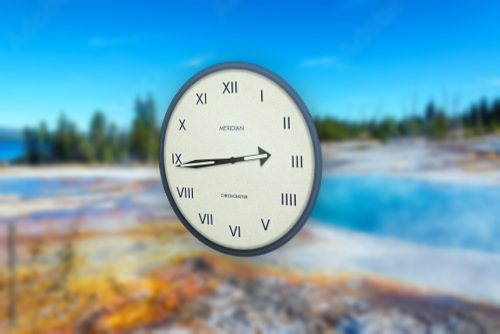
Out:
2,44
